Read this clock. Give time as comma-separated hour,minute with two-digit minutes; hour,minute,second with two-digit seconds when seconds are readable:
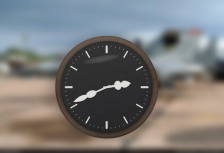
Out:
2,41
